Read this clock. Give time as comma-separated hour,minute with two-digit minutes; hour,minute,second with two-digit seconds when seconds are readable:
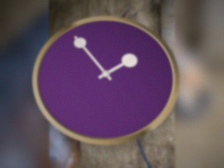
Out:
1,54
